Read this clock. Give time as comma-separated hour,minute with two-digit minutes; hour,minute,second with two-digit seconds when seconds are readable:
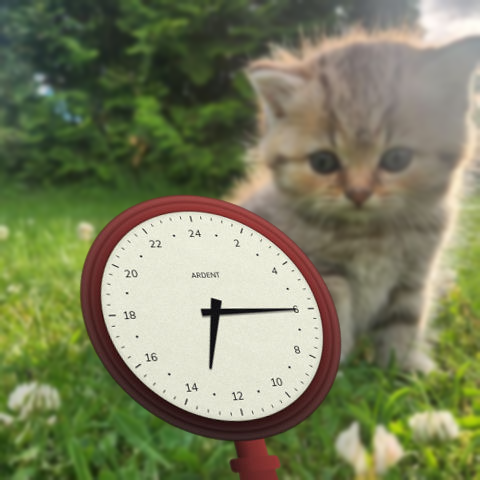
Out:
13,15
